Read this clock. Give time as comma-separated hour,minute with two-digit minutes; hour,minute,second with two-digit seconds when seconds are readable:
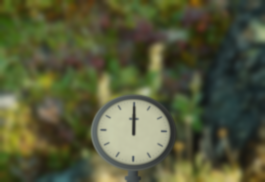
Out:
12,00
